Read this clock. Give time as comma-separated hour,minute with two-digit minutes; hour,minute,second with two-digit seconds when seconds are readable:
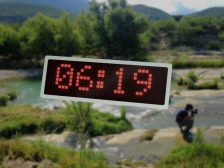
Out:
6,19
